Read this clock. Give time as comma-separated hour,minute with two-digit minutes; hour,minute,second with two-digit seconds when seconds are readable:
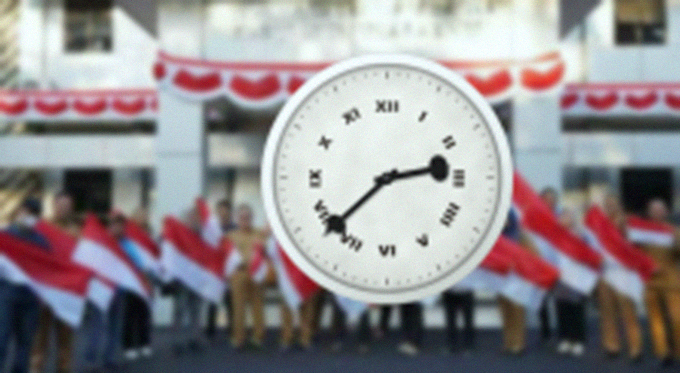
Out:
2,38
